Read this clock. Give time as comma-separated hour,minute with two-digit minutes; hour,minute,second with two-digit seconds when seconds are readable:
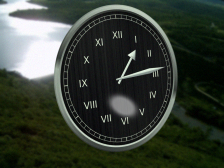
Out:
1,14
